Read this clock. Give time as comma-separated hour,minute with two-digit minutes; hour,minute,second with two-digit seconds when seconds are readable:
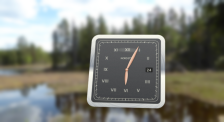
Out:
6,04
